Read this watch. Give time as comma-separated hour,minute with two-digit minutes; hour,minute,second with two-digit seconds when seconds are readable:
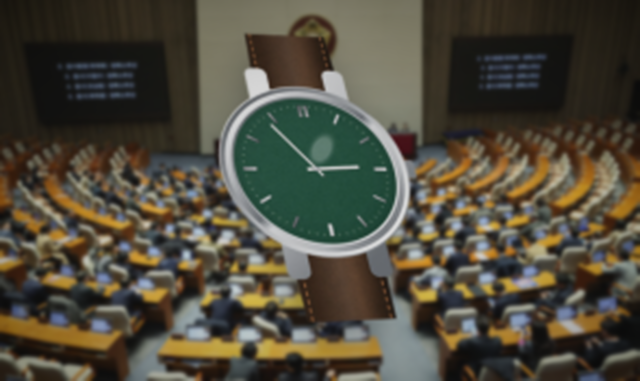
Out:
2,54
